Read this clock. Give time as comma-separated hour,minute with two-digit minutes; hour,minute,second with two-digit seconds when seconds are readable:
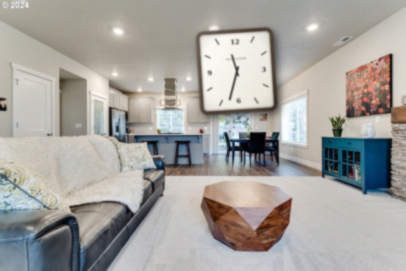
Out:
11,33
